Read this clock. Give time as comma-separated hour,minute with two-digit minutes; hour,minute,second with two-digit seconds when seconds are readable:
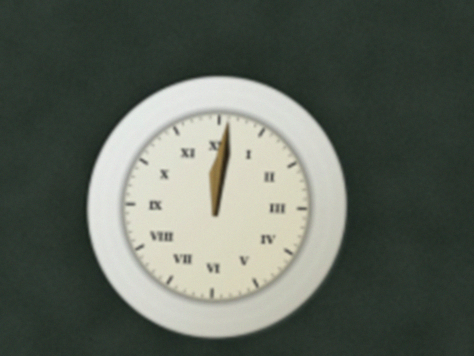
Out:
12,01
